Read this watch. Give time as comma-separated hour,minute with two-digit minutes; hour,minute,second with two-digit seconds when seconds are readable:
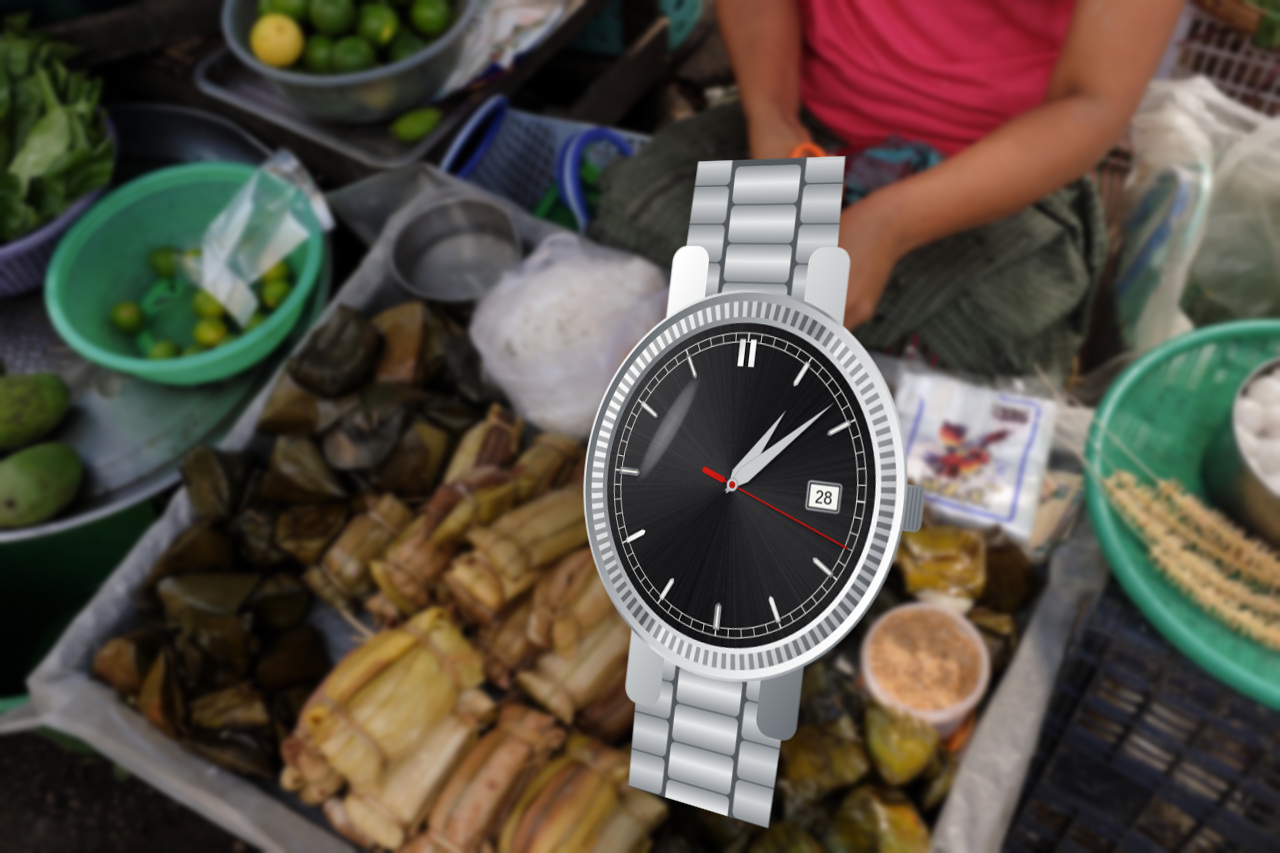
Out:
1,08,18
